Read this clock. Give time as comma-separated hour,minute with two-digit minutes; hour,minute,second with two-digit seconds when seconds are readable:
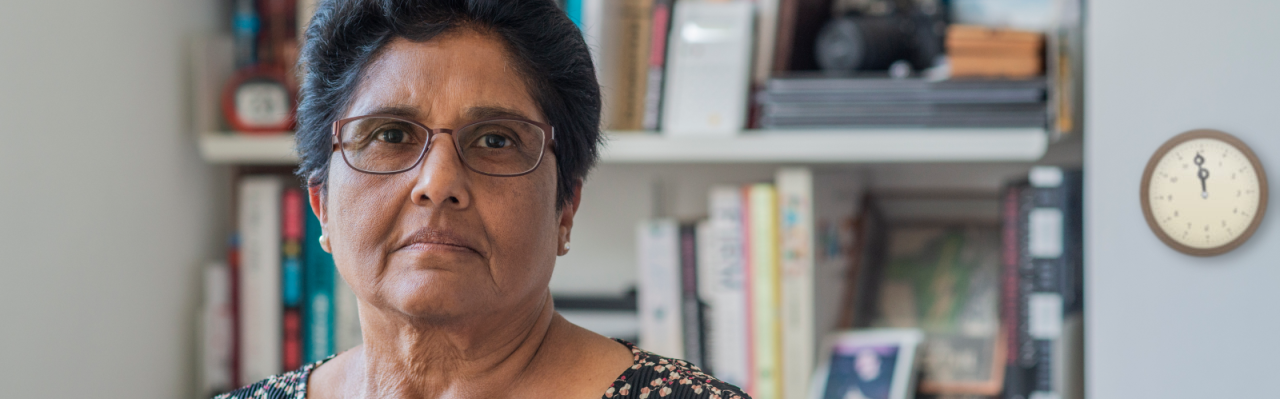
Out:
11,59
